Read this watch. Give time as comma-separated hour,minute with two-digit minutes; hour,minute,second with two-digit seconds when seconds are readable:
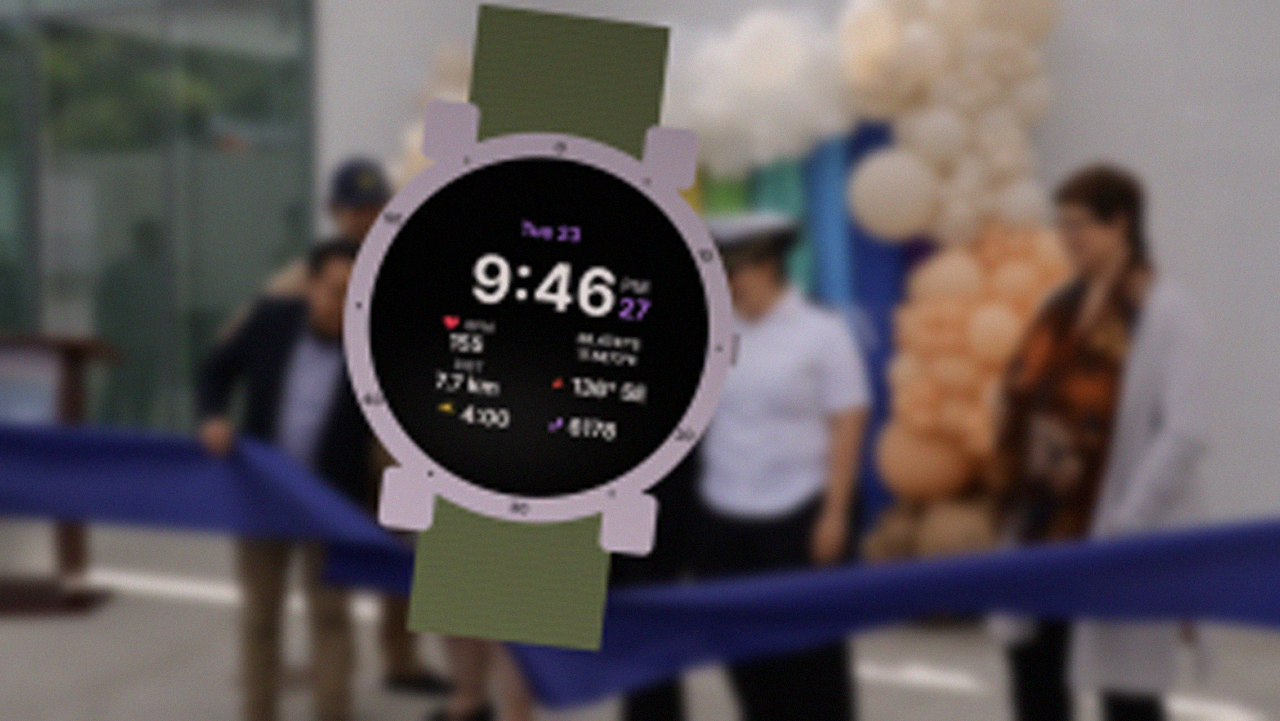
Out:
9,46
